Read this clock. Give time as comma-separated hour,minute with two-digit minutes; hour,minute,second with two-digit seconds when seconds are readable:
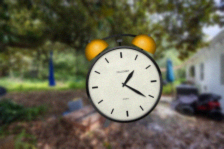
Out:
1,21
